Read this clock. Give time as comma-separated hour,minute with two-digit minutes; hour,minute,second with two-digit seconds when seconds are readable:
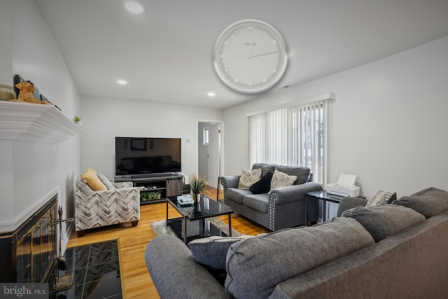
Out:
12,13
